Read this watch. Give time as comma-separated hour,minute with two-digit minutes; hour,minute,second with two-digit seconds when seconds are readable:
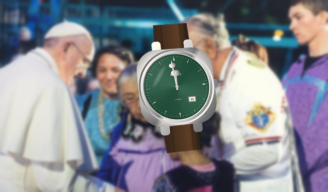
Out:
11,59
